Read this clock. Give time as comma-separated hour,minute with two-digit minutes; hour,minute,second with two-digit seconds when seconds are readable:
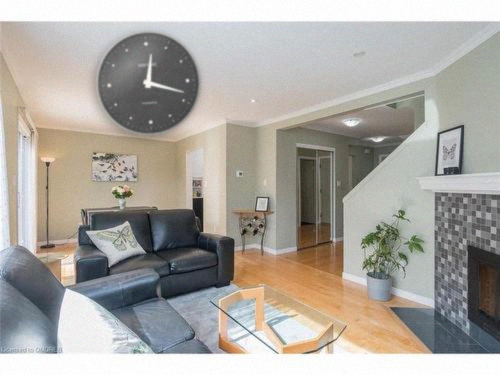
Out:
12,18
